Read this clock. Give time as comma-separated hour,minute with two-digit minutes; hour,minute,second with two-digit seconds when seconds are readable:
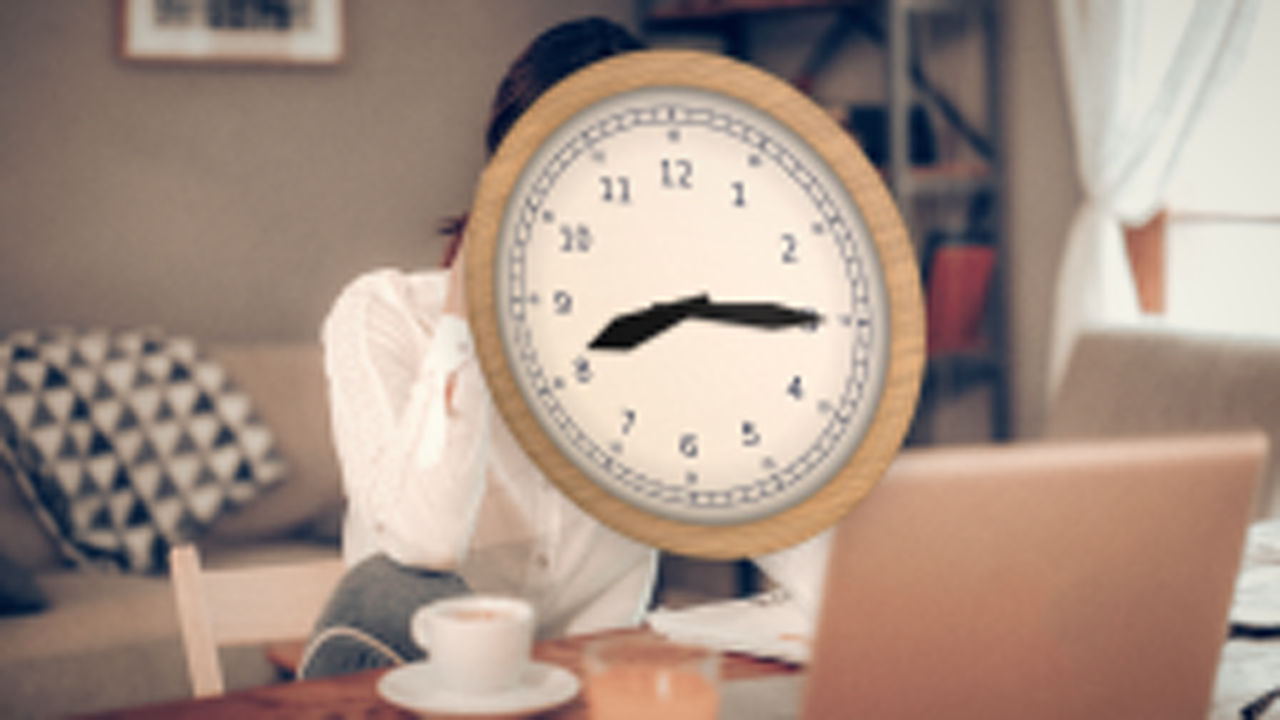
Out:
8,15
